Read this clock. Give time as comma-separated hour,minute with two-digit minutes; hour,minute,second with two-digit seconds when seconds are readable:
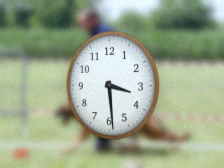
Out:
3,29
